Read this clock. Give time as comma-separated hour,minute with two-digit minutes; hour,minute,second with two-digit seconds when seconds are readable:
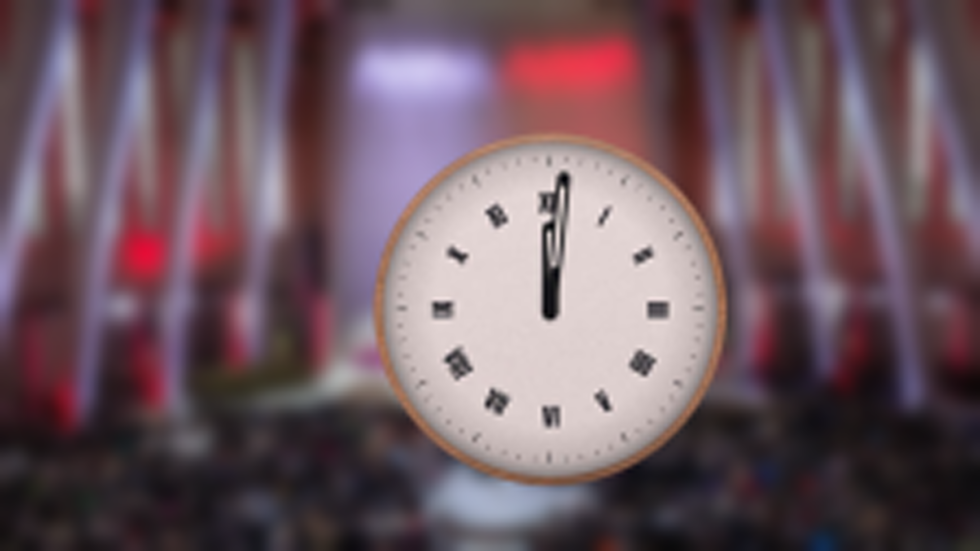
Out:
12,01
